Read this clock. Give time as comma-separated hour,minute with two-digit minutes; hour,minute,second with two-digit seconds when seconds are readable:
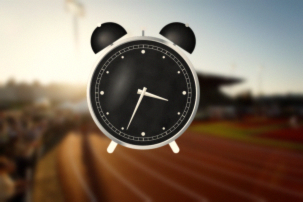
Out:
3,34
